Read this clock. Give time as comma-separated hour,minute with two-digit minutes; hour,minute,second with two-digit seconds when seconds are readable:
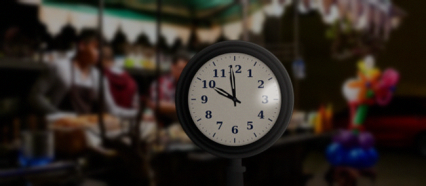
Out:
9,59
